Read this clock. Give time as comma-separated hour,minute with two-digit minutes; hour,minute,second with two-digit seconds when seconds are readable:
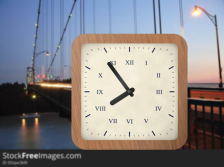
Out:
7,54
